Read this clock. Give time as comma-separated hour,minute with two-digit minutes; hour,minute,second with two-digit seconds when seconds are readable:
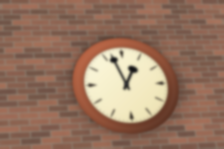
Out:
12,57
